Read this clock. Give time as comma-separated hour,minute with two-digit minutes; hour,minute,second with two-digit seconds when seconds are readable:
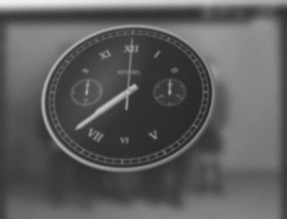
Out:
7,38
